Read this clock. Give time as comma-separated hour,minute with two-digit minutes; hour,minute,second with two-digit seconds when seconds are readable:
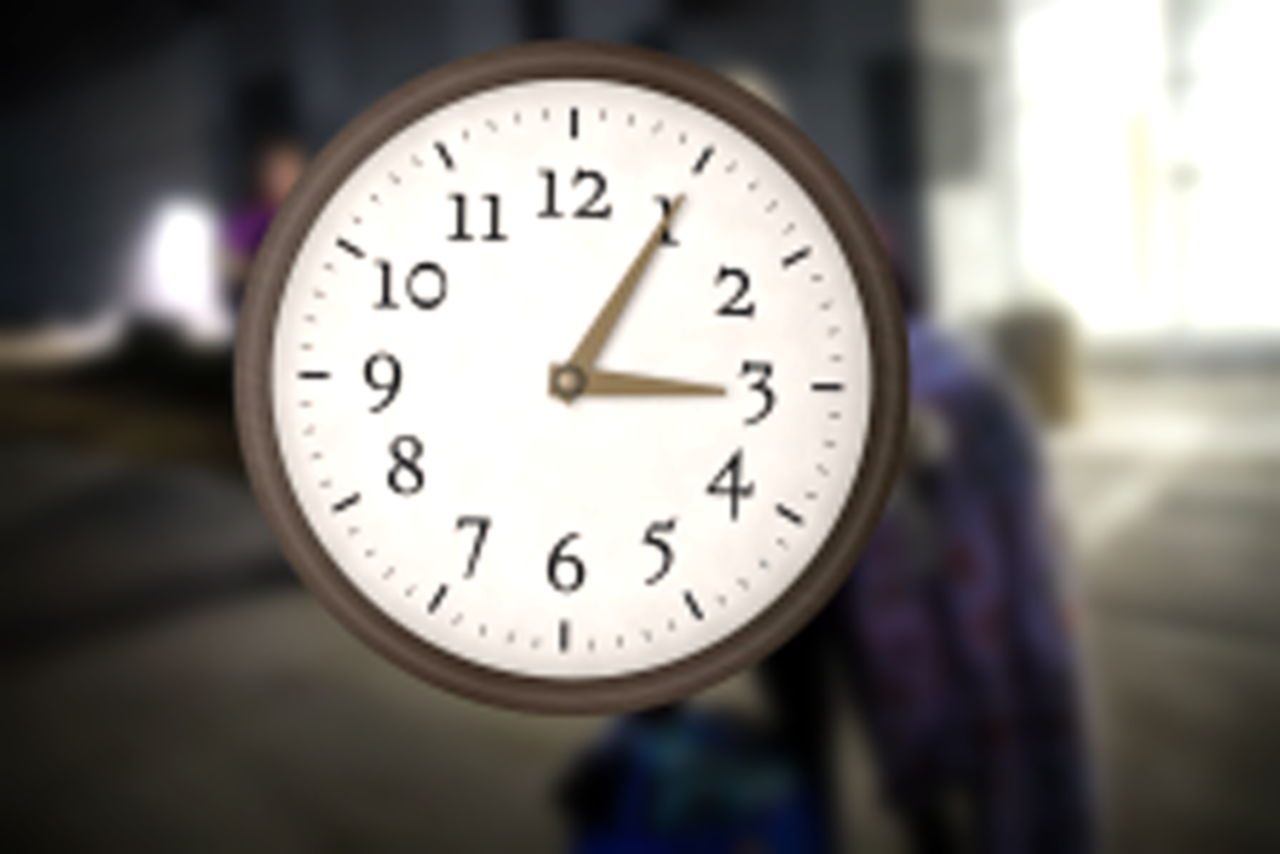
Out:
3,05
